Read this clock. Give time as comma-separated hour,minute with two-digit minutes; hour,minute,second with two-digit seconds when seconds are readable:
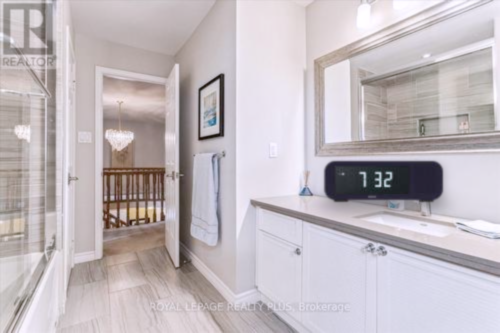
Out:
7,32
